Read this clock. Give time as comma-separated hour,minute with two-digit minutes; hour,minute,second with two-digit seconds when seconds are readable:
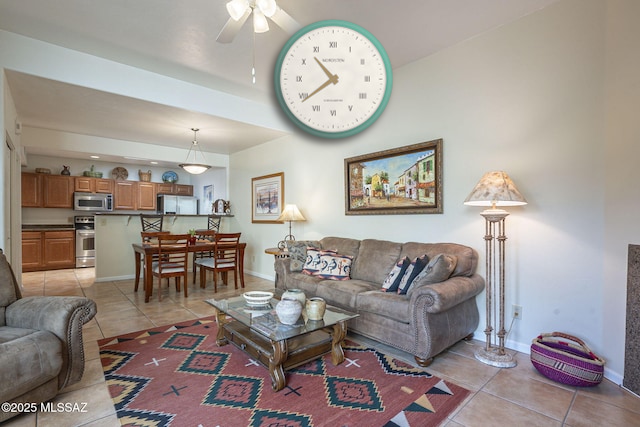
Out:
10,39
